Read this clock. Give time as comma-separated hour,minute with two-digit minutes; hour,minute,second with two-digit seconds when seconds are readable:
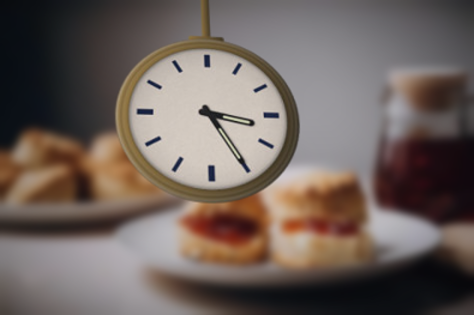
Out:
3,25
